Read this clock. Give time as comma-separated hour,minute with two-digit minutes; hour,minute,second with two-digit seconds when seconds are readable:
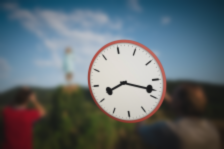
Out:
8,18
